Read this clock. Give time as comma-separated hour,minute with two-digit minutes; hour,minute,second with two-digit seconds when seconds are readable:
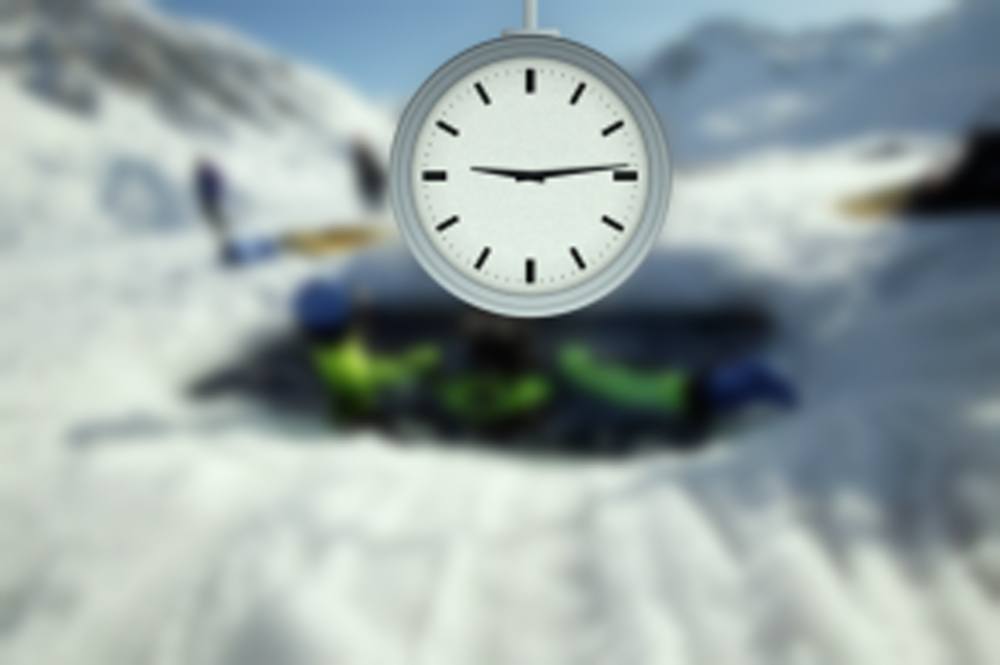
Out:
9,14
